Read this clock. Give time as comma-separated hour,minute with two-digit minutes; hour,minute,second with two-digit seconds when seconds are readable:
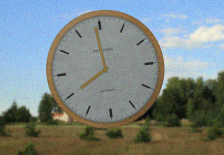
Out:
7,59
